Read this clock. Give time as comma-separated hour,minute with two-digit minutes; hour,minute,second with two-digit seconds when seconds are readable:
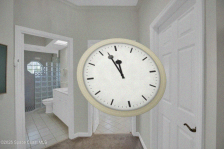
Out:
11,57
